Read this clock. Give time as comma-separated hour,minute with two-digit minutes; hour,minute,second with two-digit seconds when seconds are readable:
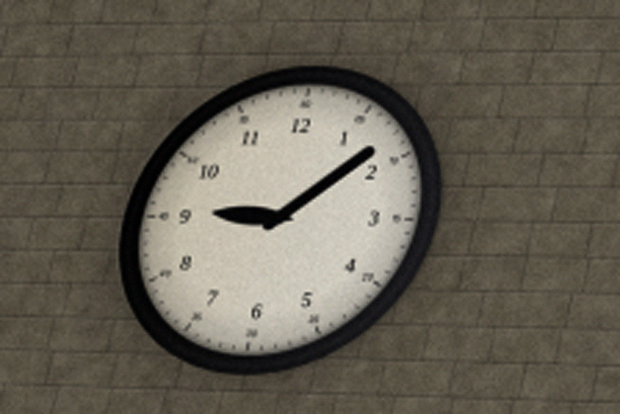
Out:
9,08
